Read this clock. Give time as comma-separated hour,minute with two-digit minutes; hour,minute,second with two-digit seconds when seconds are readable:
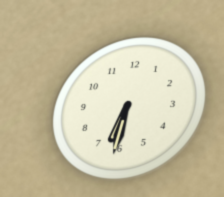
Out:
6,31
